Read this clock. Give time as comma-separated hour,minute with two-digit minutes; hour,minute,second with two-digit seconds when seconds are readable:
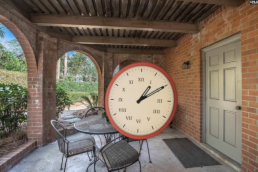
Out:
1,10
